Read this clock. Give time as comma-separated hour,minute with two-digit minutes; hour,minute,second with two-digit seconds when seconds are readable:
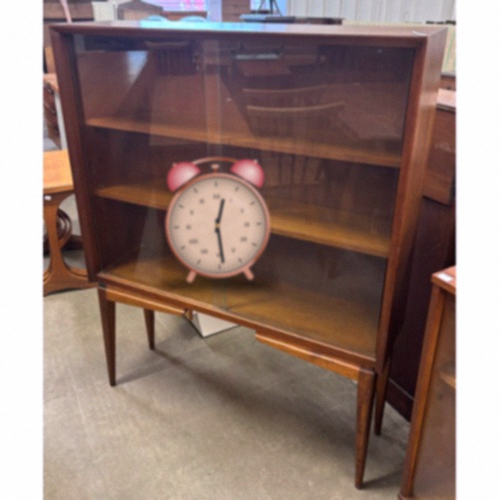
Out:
12,29
